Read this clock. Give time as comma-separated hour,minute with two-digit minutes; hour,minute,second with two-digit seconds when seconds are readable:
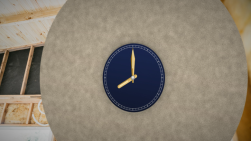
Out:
8,00
